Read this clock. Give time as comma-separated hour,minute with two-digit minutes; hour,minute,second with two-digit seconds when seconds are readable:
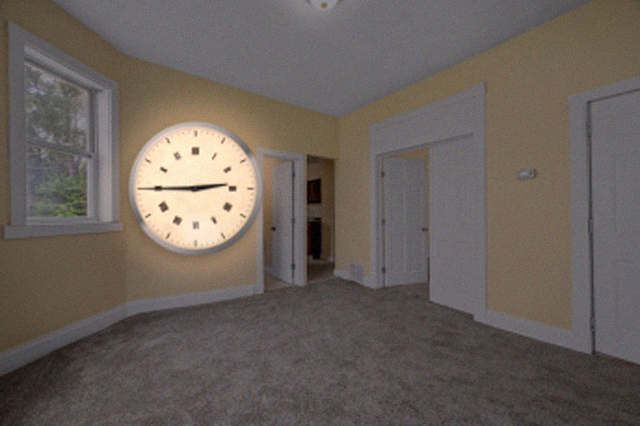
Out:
2,45
